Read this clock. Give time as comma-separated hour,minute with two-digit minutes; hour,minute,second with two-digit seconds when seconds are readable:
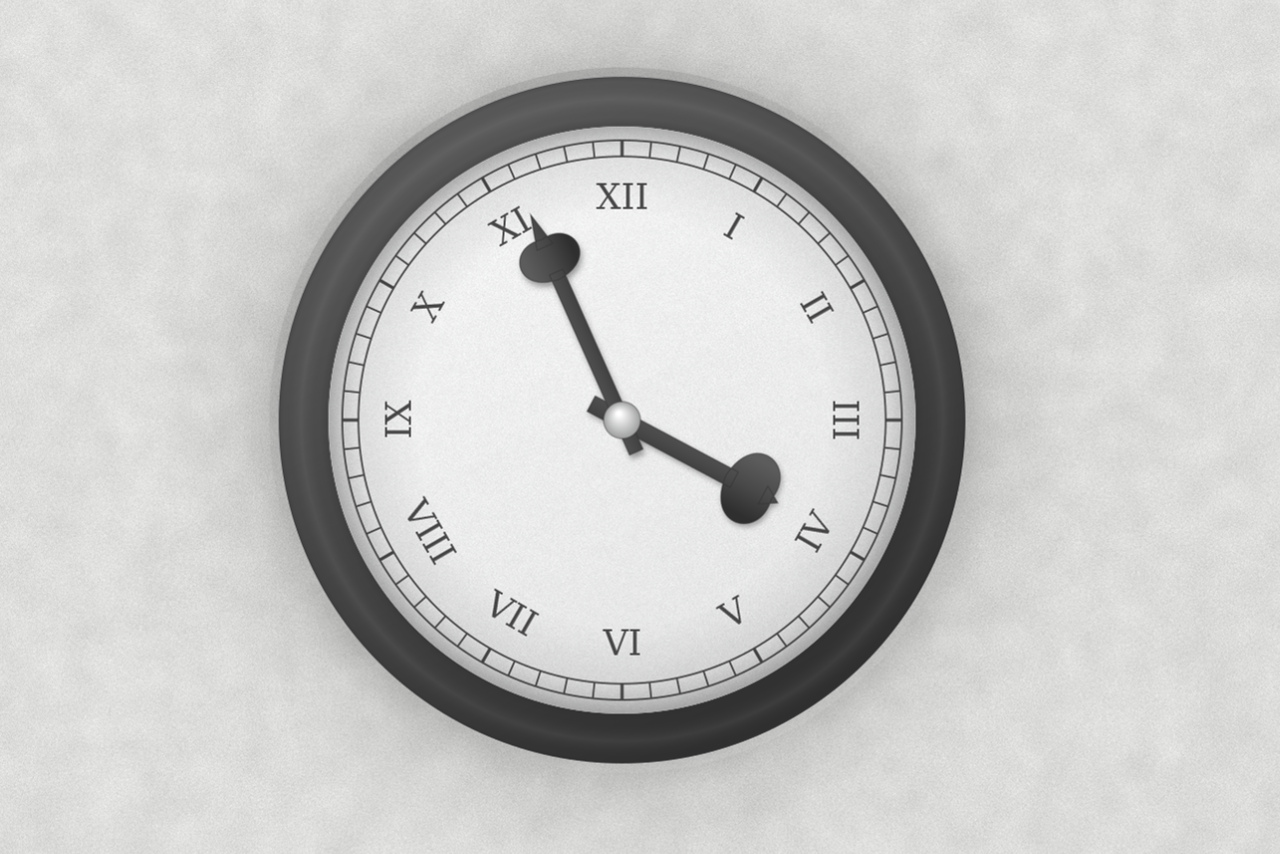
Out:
3,56
